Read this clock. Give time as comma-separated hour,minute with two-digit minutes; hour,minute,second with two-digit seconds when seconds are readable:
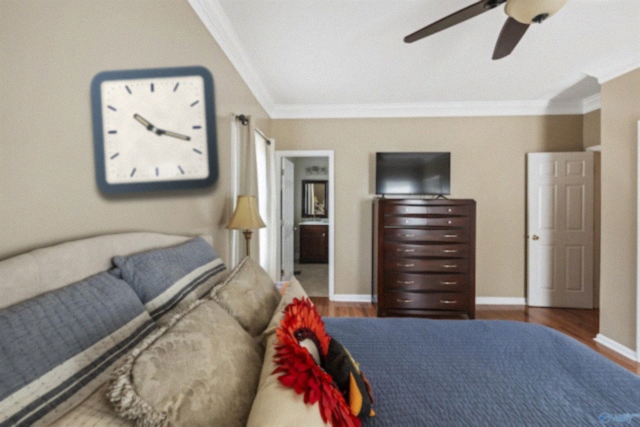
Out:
10,18
